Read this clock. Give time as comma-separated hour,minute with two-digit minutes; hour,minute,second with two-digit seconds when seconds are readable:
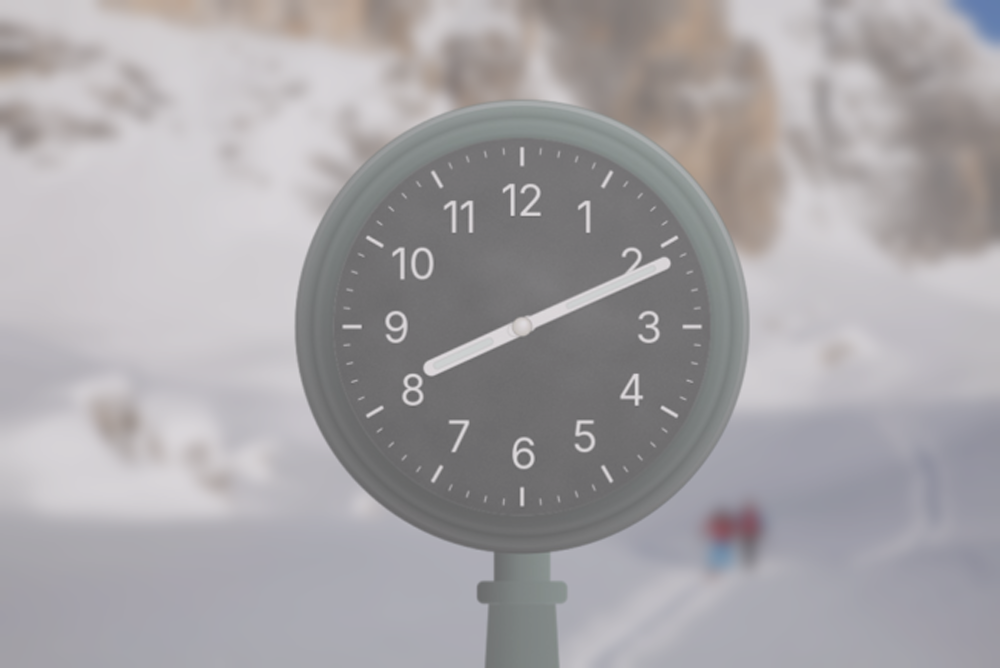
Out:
8,11
